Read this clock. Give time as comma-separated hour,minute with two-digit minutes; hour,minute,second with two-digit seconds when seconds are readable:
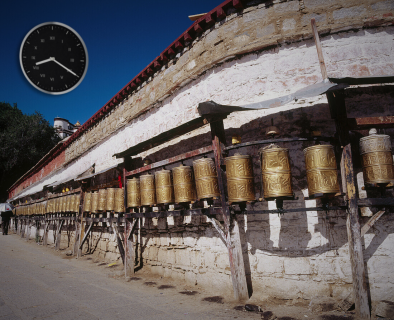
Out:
8,20
